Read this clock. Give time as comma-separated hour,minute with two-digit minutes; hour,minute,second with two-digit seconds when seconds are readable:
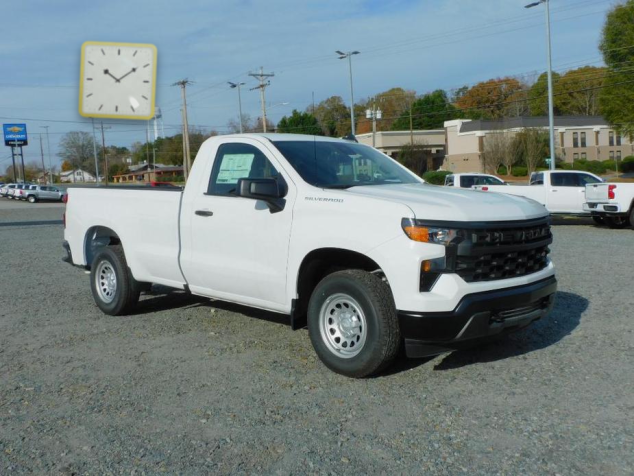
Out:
10,09
